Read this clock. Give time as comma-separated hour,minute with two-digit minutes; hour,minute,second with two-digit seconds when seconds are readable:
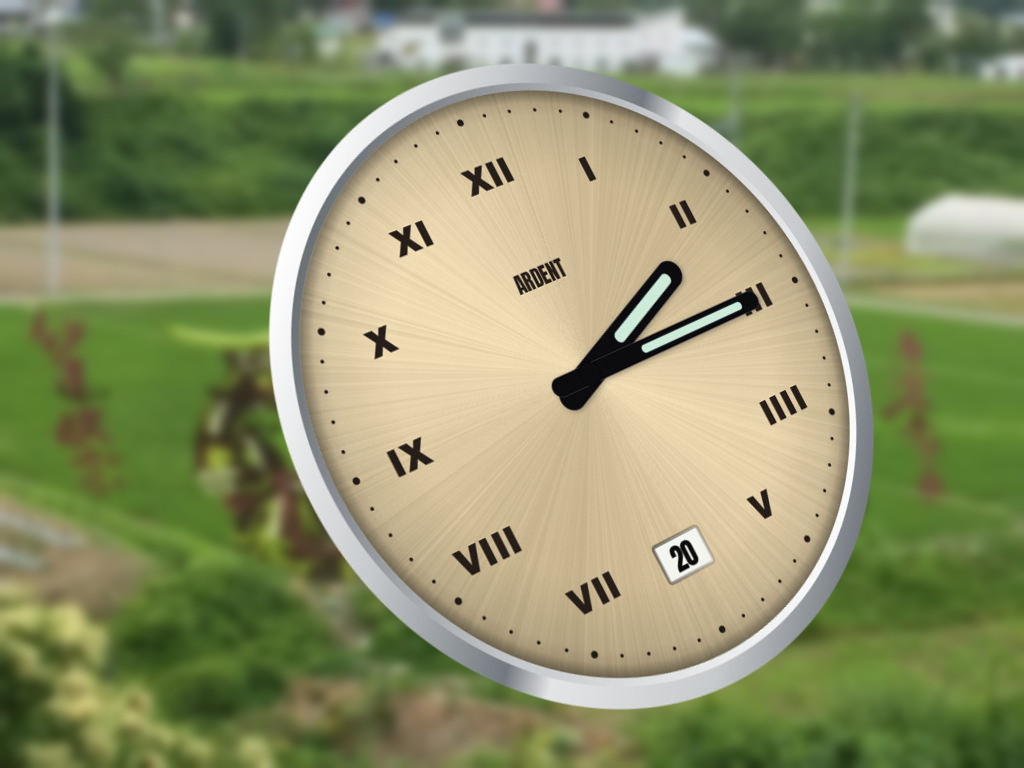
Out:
2,15
